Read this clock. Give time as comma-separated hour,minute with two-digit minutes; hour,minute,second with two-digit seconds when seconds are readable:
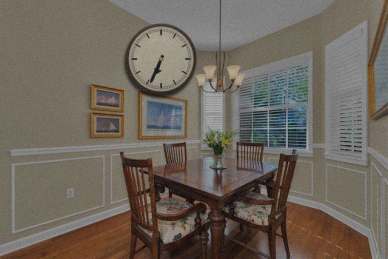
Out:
6,34
